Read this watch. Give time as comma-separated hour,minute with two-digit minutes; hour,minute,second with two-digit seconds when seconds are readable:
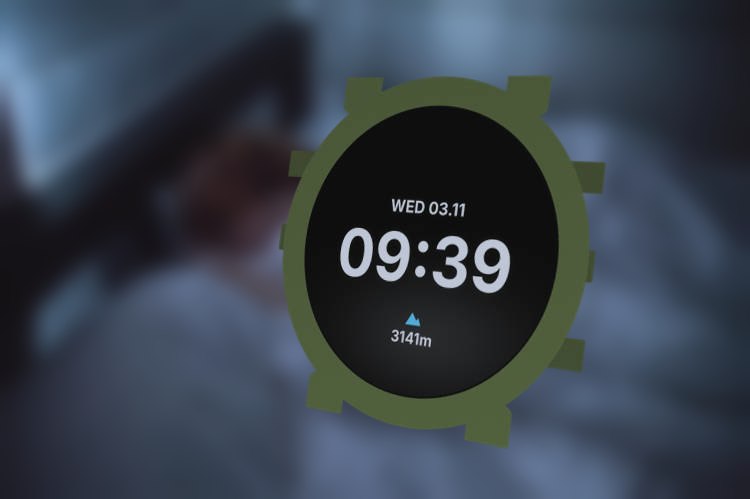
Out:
9,39
